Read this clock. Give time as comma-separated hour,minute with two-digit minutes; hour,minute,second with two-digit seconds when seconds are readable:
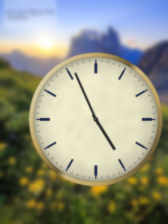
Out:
4,56
